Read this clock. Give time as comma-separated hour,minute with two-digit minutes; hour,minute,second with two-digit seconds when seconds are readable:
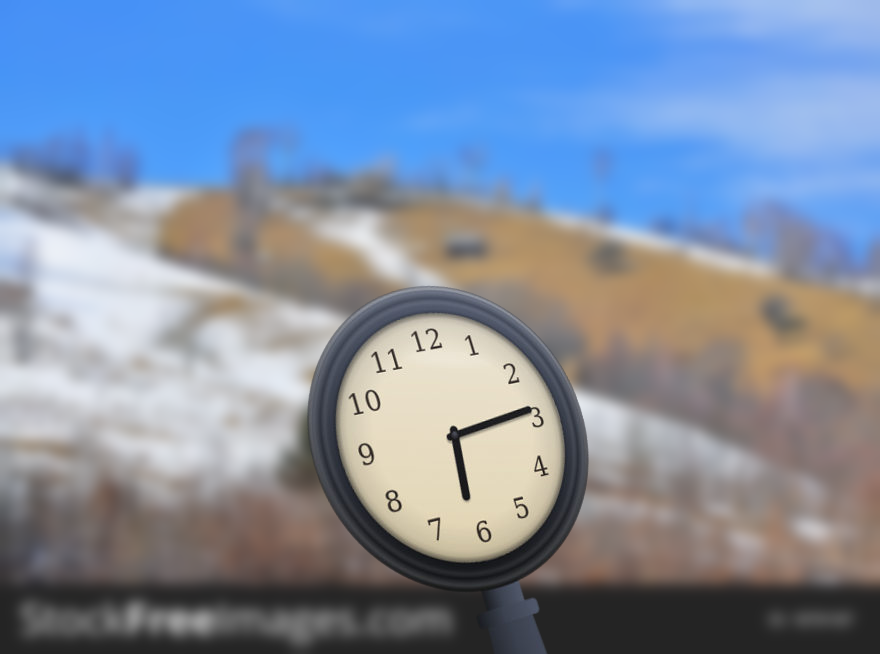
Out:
6,14
